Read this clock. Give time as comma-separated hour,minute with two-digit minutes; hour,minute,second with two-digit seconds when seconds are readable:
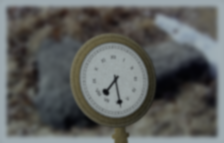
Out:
7,29
